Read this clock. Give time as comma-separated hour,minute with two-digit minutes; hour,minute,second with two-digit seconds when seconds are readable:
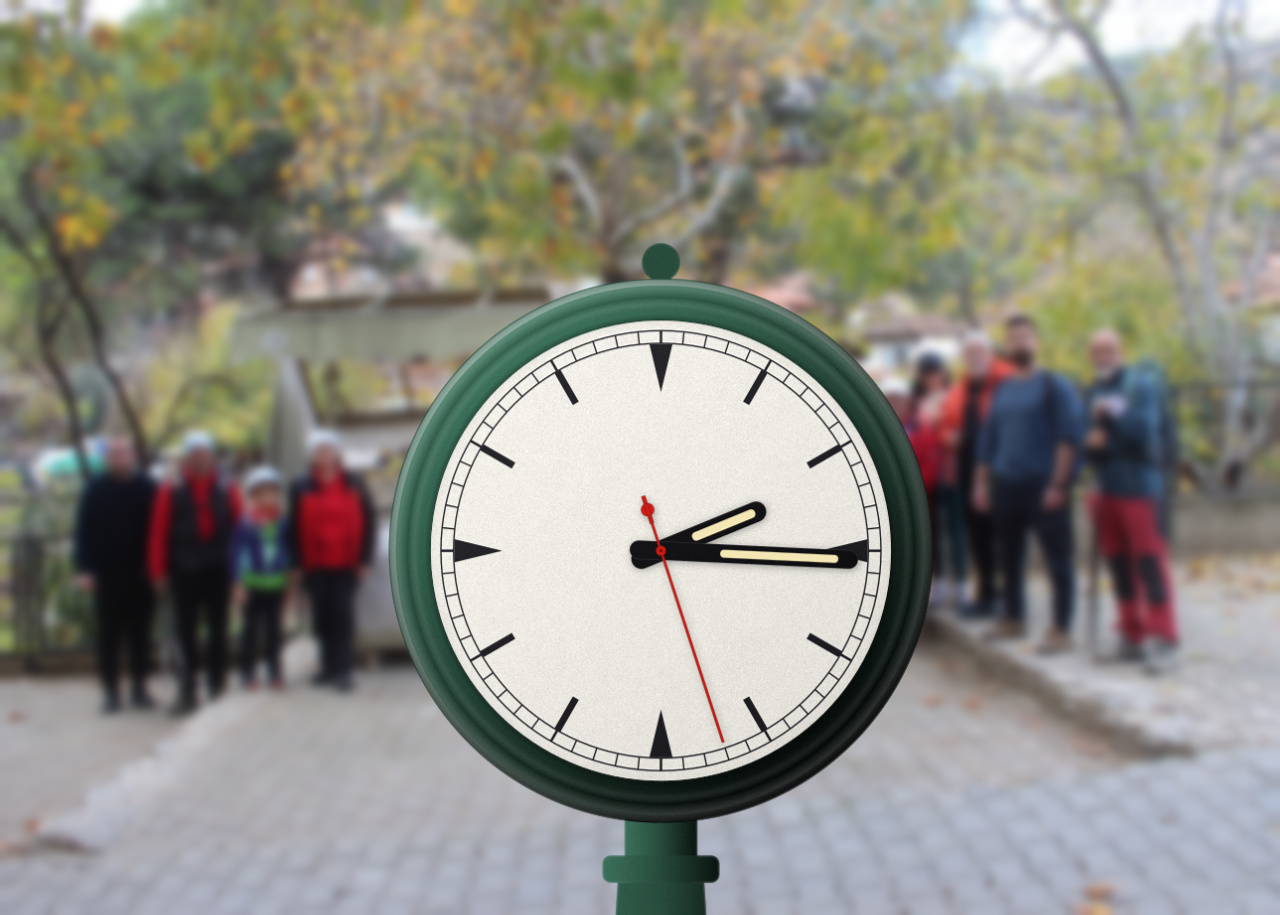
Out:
2,15,27
